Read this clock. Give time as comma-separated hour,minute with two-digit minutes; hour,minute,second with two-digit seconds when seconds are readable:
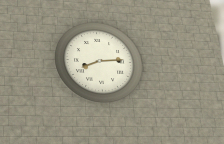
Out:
8,14
